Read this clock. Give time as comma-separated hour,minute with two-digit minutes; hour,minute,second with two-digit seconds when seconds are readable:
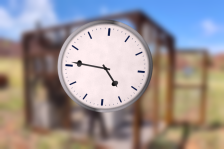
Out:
4,46
